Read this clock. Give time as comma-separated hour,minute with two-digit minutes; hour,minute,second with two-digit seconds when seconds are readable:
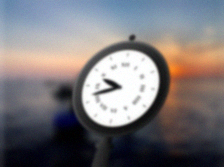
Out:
9,42
